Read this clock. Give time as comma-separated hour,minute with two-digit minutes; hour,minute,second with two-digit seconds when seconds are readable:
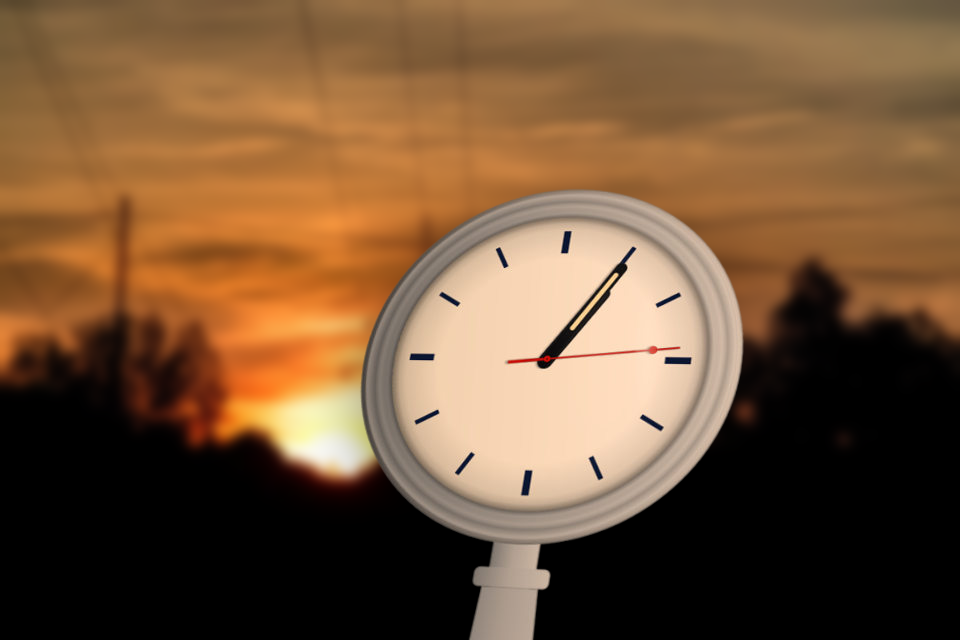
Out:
1,05,14
